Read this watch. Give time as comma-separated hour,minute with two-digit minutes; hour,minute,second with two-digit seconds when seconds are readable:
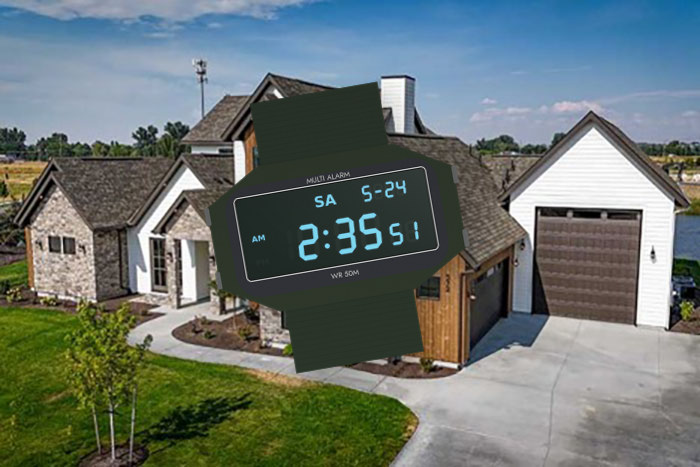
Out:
2,35,51
